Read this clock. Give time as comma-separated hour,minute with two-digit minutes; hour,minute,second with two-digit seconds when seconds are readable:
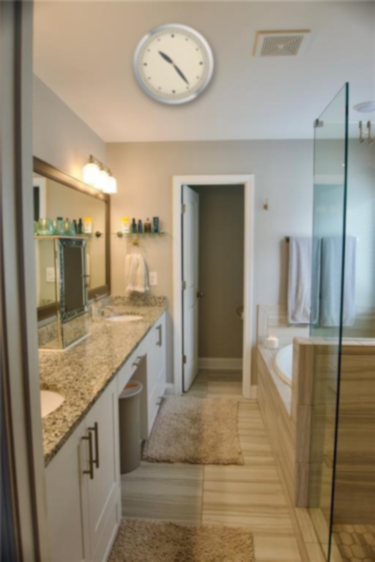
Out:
10,24
